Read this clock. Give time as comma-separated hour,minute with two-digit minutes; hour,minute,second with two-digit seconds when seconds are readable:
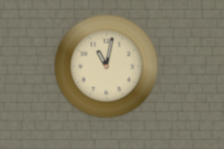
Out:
11,02
